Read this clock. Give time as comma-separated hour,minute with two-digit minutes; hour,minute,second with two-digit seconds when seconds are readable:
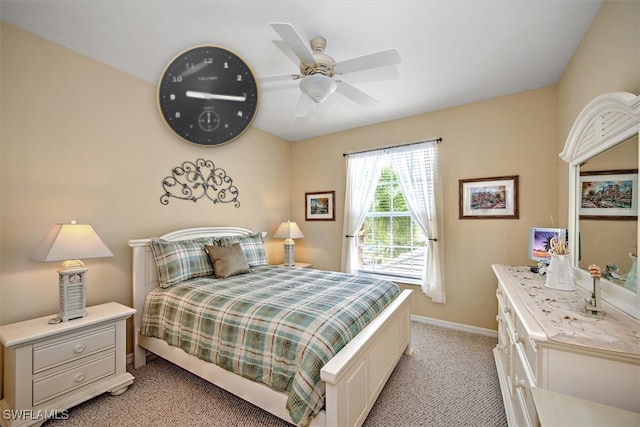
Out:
9,16
